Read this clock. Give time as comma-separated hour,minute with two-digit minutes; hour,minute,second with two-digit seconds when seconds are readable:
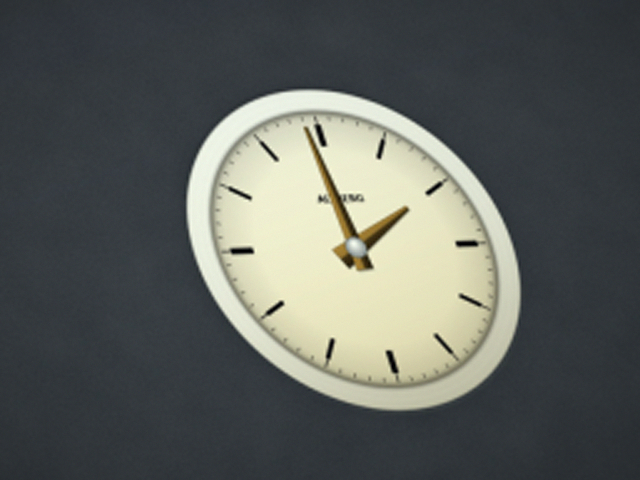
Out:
1,59
